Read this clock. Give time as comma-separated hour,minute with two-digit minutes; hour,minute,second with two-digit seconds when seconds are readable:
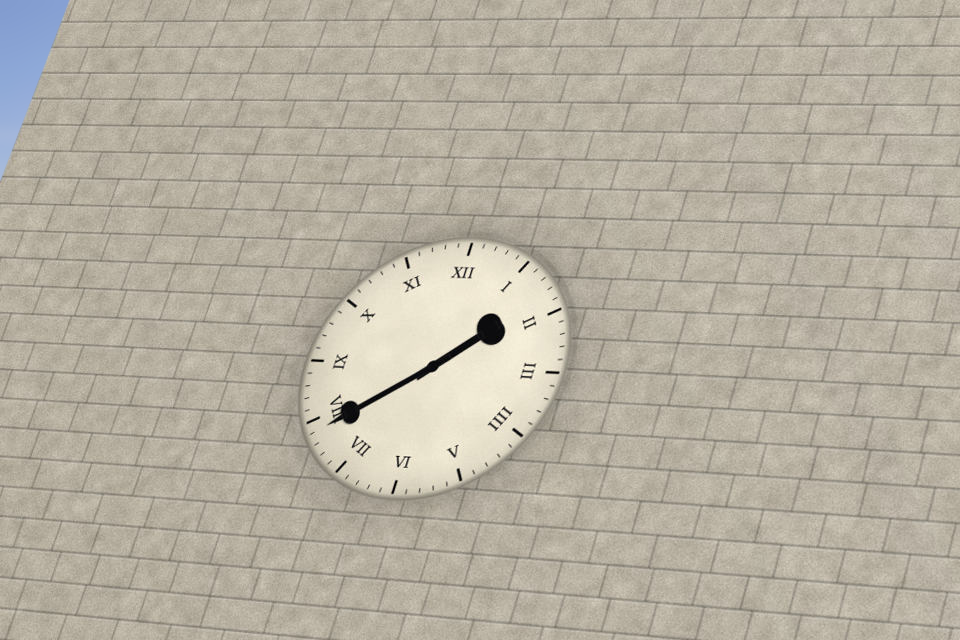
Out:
1,39
